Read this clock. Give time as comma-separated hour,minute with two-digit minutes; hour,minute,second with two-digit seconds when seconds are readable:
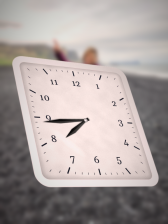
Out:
7,44
